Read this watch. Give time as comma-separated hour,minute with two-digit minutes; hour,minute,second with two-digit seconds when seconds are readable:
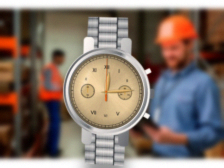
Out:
12,14
